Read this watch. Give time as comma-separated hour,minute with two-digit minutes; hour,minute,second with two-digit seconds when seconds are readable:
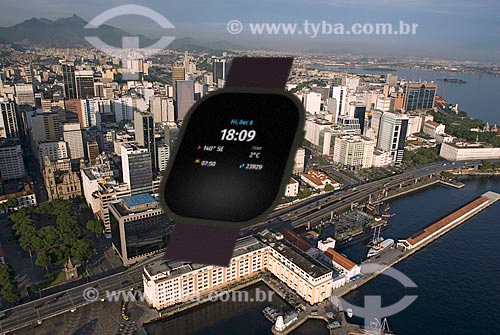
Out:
18,09
